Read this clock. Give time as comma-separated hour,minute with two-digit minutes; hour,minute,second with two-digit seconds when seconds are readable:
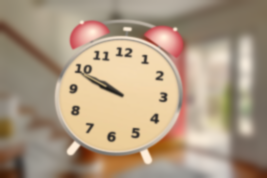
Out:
9,49
